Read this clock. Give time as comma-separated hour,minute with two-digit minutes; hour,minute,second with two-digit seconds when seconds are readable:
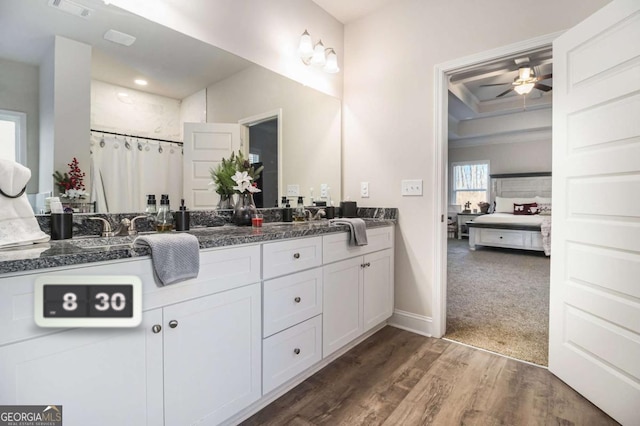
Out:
8,30
